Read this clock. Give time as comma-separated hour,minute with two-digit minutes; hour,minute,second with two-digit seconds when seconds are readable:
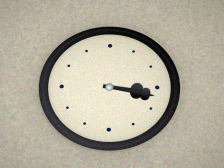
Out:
3,17
